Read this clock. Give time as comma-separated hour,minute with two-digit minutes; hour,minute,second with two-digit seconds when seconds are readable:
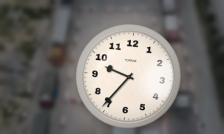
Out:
9,36
